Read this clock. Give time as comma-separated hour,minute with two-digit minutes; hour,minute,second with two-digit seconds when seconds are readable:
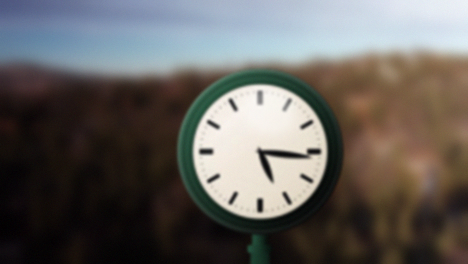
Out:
5,16
